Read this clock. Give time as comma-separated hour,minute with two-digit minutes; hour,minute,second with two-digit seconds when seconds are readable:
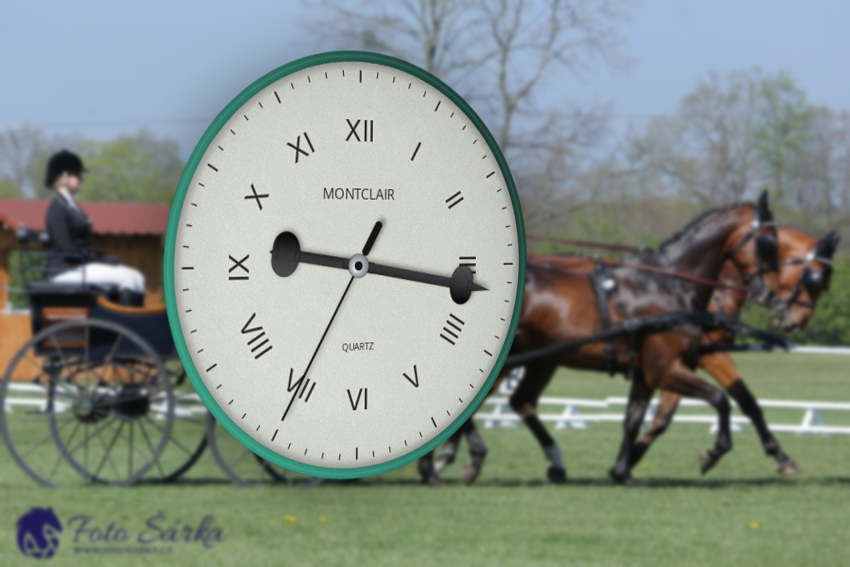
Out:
9,16,35
